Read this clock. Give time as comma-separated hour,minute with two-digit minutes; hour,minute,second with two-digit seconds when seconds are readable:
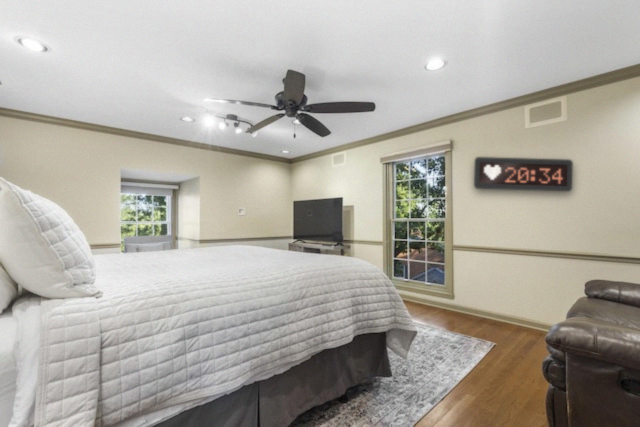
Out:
20,34
